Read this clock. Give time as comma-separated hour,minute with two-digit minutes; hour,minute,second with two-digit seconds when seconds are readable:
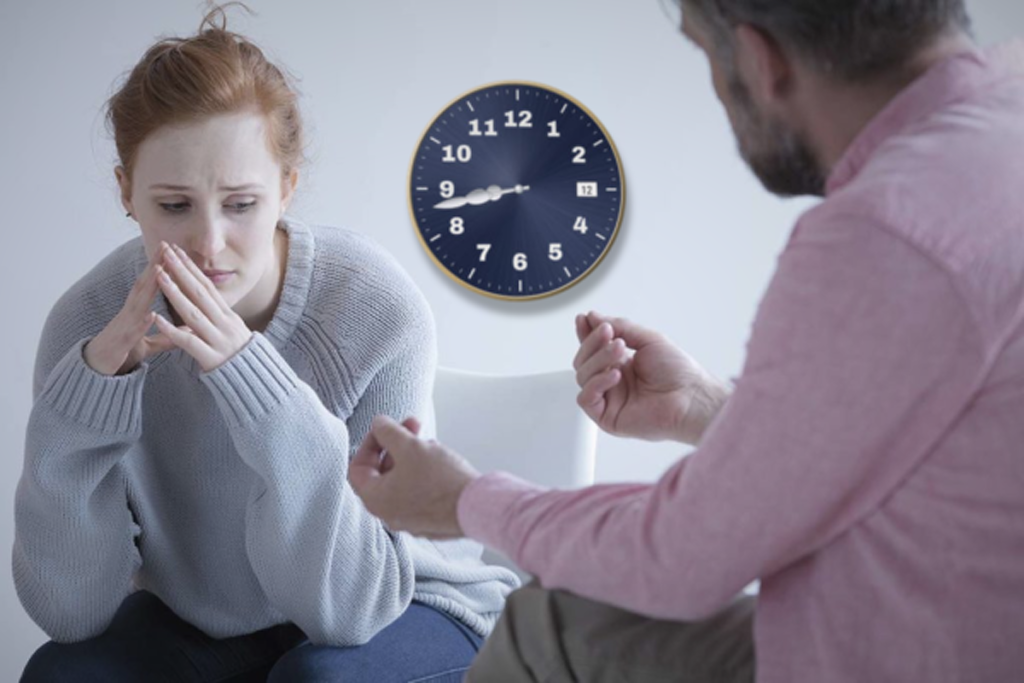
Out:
8,43
